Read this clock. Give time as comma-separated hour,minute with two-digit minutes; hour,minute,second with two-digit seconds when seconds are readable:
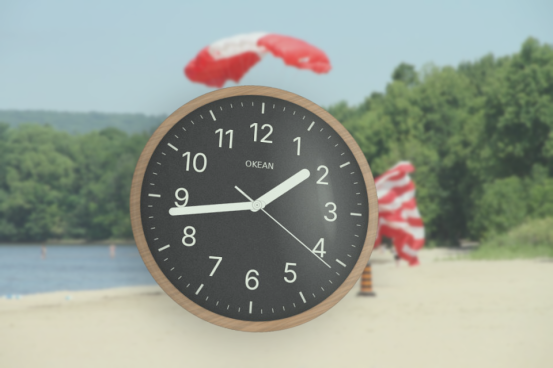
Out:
1,43,21
